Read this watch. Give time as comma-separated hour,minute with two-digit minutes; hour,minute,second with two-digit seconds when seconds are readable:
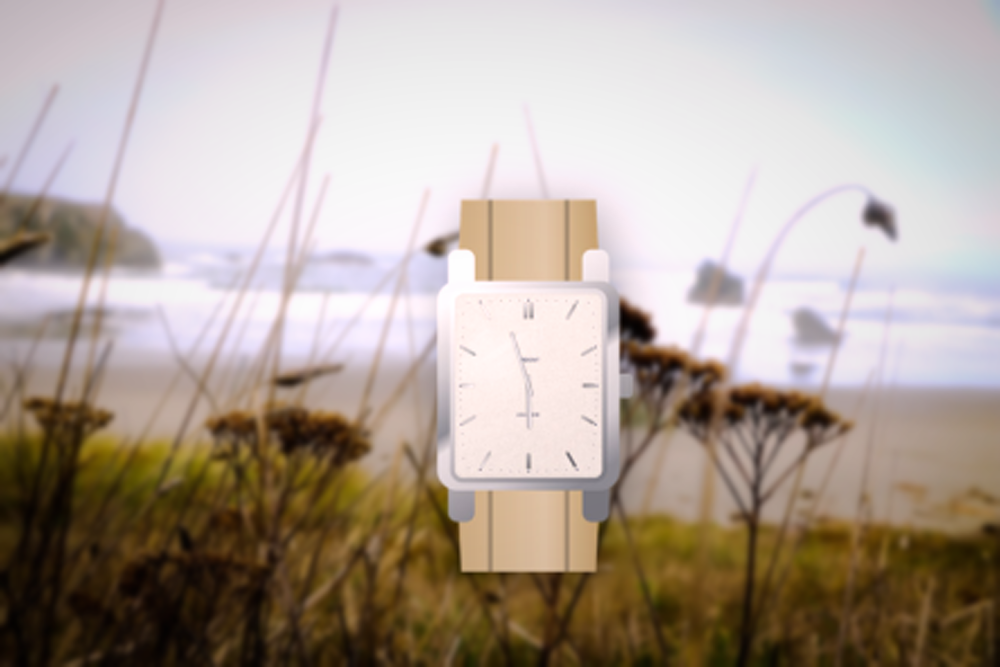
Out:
5,57
